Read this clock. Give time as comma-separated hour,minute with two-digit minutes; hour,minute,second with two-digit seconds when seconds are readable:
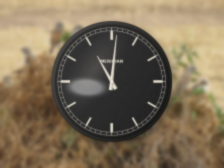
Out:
11,01
